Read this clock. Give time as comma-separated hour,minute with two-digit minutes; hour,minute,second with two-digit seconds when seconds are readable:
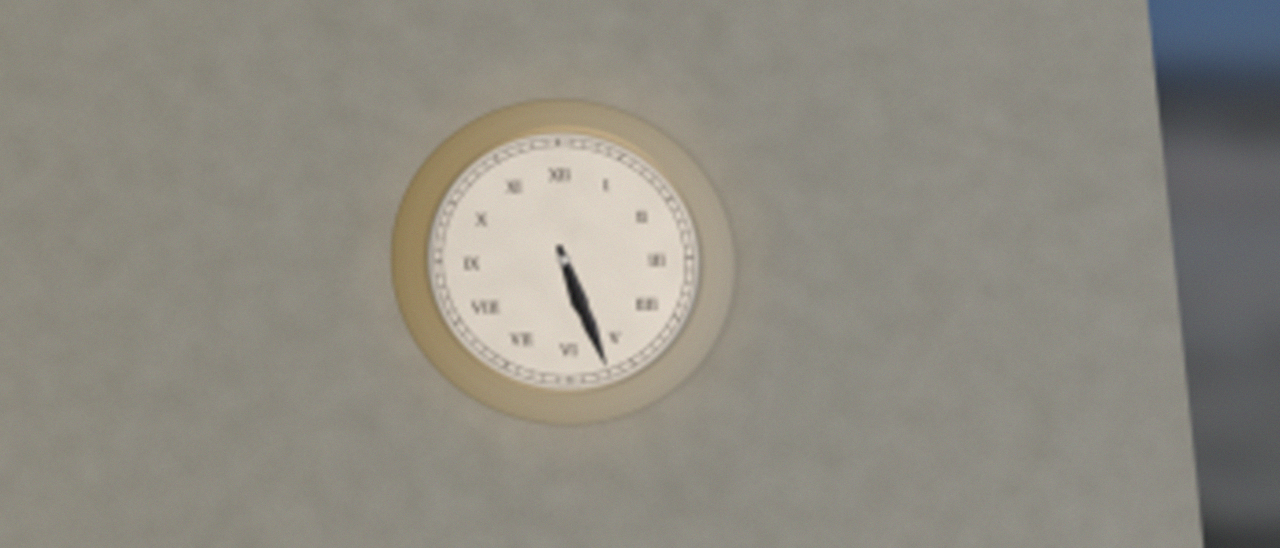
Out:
5,27
